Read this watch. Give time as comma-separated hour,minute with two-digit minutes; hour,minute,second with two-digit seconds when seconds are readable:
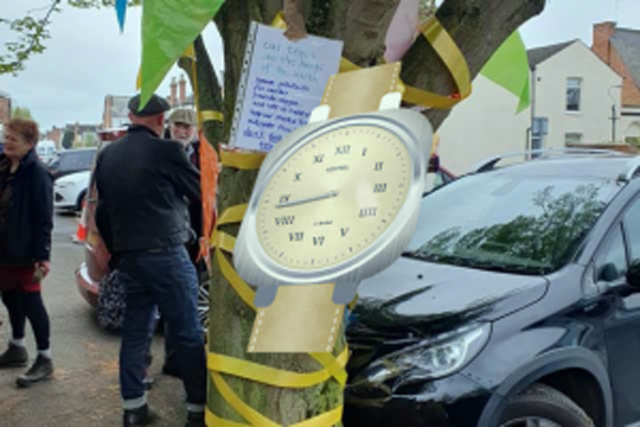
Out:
8,44
